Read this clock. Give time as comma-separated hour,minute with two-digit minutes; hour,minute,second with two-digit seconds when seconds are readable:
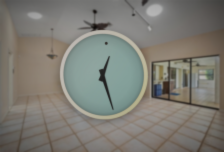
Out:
12,26
